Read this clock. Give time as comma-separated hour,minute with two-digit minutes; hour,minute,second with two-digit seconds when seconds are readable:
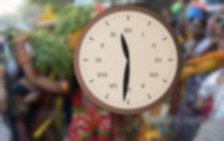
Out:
11,31
